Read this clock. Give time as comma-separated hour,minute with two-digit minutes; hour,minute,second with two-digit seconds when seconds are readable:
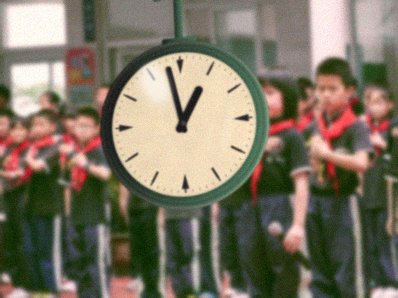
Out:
12,58
